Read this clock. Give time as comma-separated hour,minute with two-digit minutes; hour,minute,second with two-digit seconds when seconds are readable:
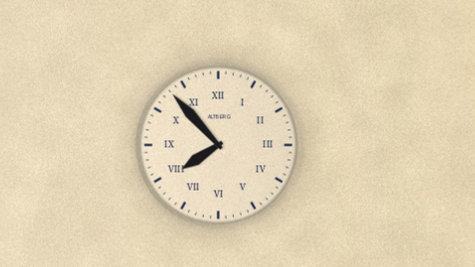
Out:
7,53
